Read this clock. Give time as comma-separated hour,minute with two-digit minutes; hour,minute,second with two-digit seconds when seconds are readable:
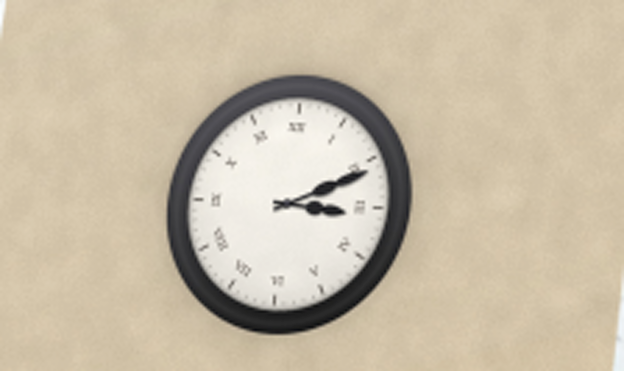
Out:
3,11
